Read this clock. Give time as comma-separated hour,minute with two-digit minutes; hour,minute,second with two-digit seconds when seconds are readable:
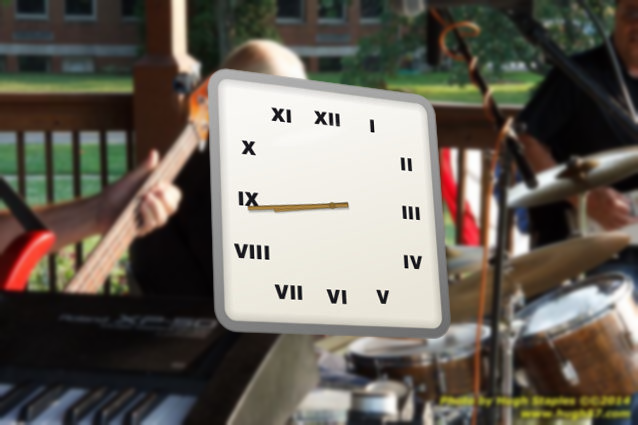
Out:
8,44
